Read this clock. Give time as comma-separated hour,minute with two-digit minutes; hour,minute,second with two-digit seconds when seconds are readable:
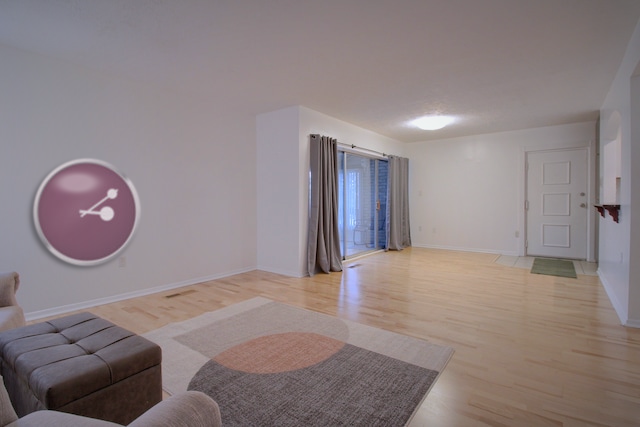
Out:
3,09
